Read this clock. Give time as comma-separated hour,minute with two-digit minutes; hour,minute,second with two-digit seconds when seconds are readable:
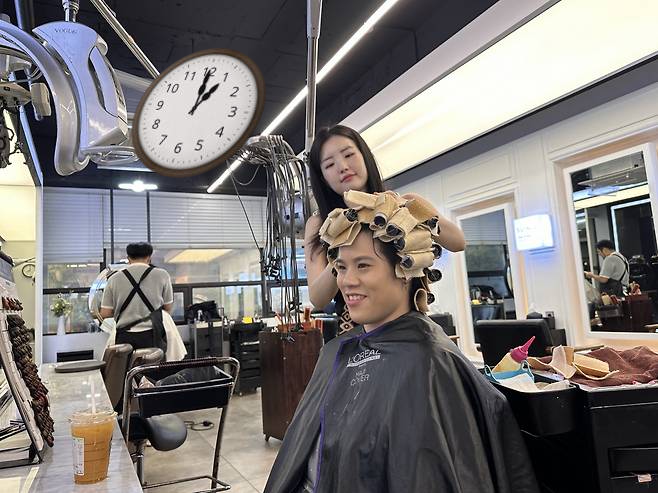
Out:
1,00
